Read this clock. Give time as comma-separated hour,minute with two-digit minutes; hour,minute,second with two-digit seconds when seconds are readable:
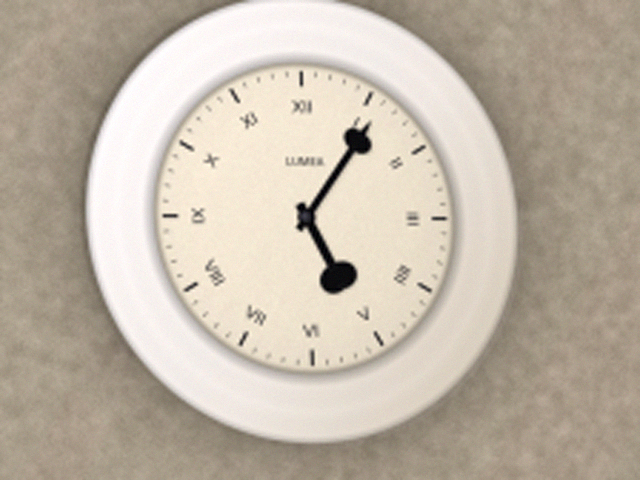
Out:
5,06
